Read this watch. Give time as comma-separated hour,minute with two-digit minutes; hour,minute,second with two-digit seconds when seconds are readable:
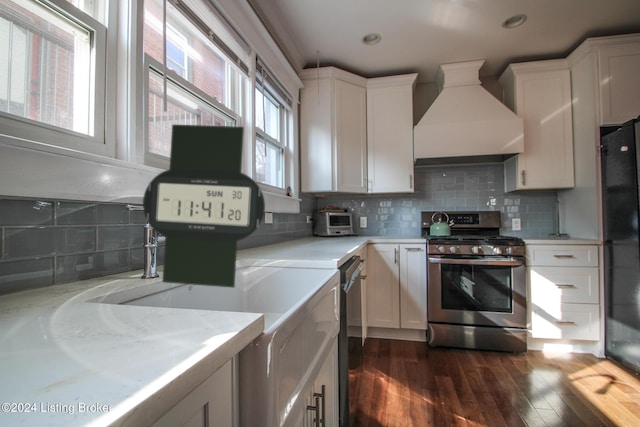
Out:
11,41,20
